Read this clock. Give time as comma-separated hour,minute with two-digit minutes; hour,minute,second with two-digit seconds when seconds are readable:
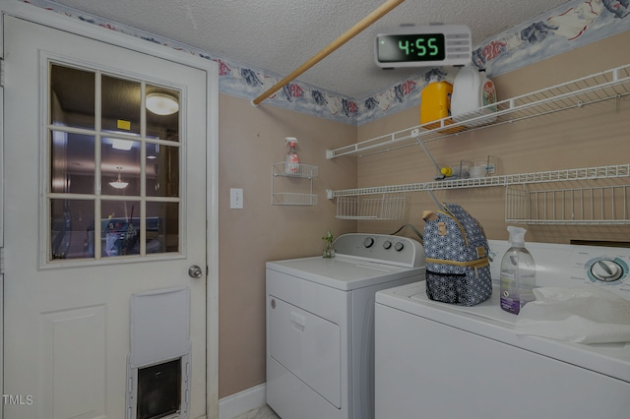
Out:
4,55
